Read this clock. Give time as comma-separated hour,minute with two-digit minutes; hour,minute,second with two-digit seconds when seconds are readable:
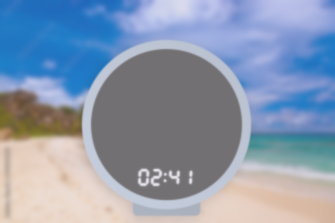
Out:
2,41
